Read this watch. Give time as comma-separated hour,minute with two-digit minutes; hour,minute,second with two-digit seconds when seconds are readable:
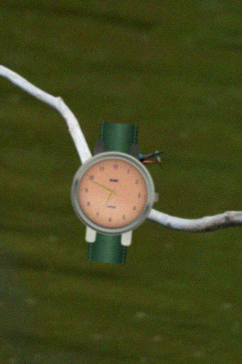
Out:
6,49
